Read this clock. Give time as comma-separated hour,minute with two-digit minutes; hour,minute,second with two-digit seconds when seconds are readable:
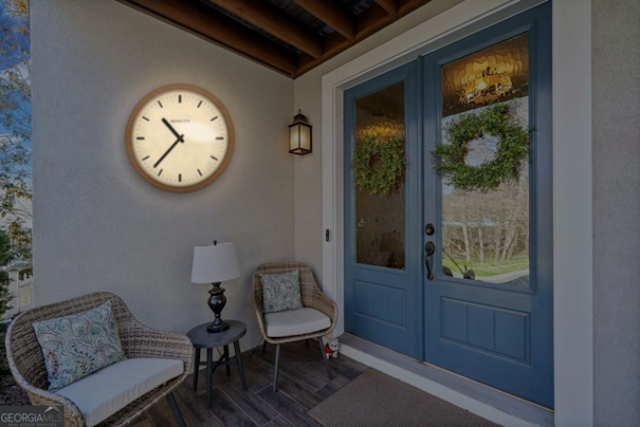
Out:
10,37
